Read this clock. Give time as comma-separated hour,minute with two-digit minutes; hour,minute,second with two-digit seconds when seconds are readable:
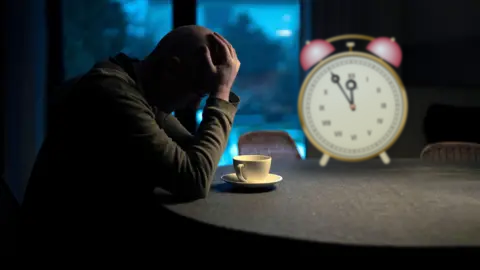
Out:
11,55
